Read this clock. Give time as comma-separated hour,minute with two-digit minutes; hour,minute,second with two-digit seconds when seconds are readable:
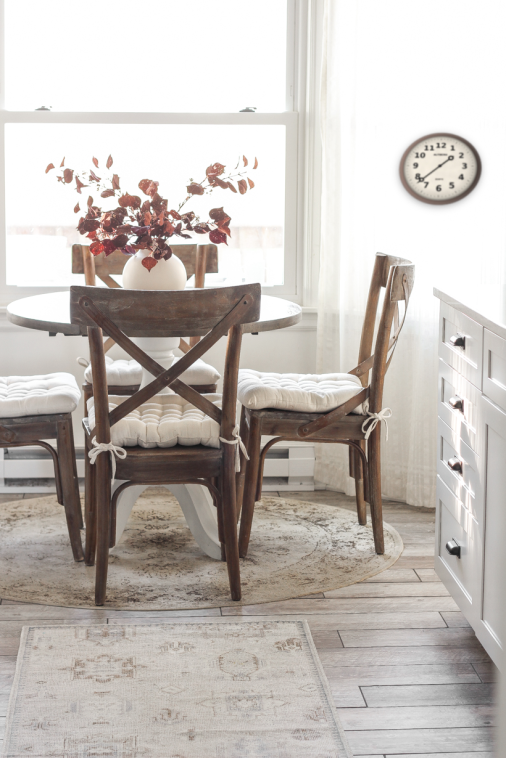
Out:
1,38
